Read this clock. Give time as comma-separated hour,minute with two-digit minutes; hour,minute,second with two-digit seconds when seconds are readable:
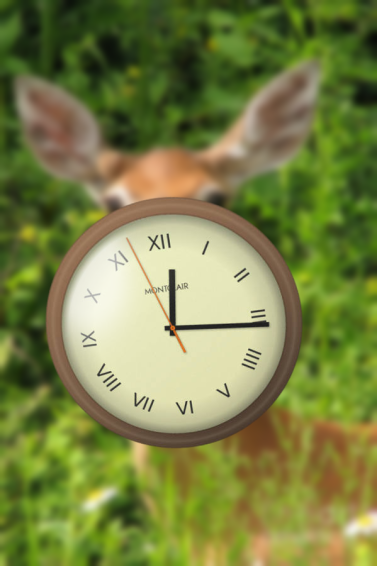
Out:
12,15,57
